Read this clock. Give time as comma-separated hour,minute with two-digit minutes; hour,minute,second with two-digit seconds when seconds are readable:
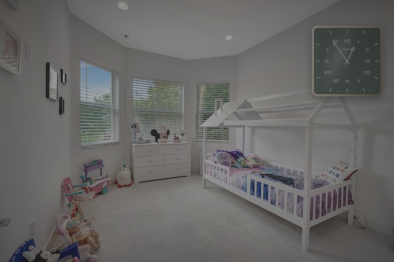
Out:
12,54
